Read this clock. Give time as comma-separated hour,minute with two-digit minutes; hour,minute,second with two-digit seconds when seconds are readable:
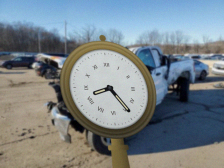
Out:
8,24
